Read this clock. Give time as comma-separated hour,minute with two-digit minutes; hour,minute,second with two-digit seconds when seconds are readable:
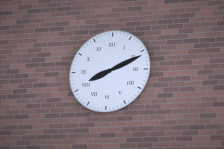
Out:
8,11
